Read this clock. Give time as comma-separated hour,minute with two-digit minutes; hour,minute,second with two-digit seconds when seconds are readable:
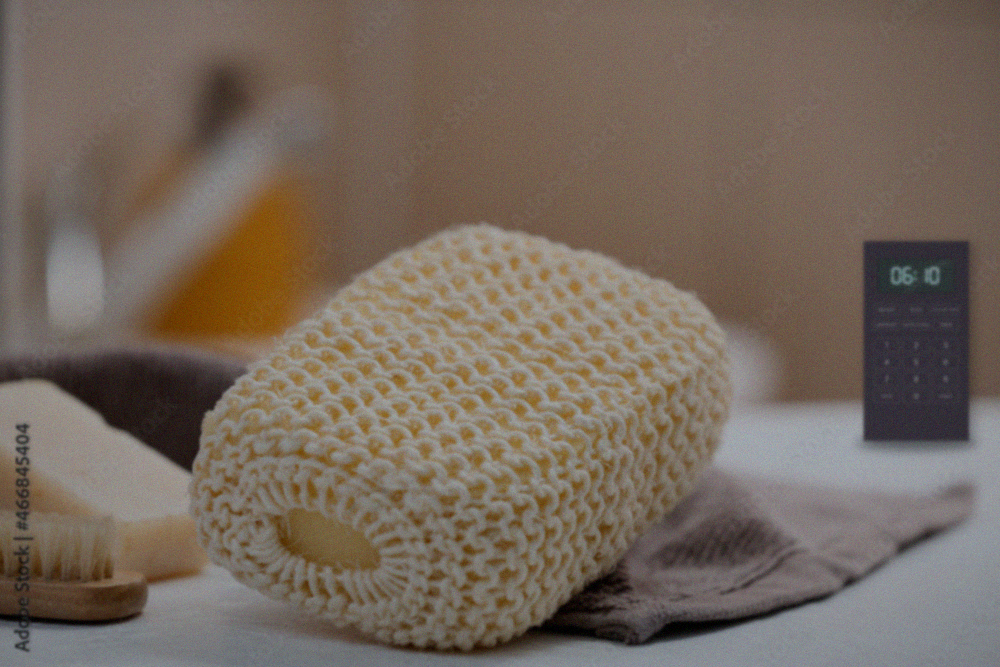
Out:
6,10
